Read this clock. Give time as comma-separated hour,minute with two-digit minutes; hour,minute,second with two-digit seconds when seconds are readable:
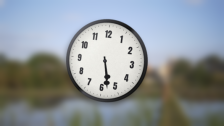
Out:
5,28
